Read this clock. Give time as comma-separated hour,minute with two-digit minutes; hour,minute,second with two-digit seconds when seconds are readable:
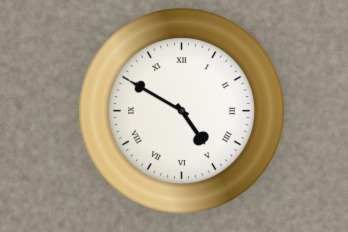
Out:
4,50
